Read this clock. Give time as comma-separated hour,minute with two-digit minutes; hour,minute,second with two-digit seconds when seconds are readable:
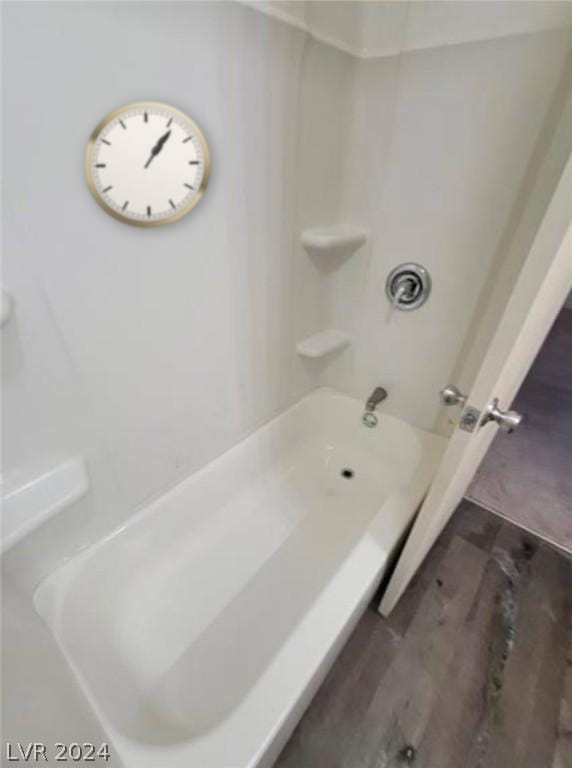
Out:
1,06
